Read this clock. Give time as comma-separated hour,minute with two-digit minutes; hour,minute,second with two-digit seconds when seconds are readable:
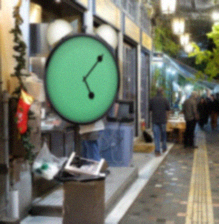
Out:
5,07
